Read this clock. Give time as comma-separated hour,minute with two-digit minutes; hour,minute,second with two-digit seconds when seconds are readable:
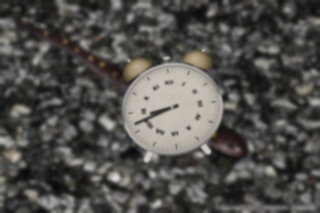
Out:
8,42
